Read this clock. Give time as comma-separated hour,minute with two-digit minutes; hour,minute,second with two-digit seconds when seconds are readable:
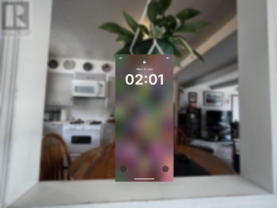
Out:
2,01
